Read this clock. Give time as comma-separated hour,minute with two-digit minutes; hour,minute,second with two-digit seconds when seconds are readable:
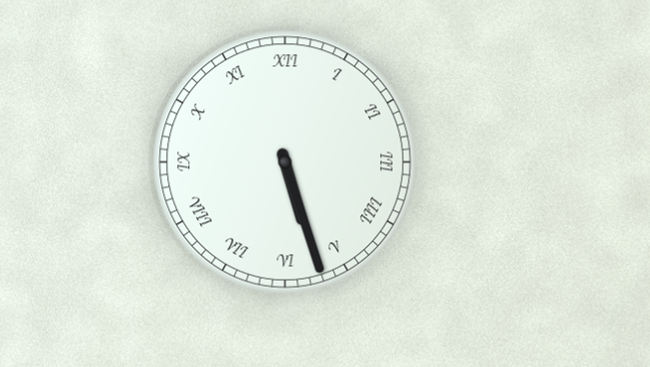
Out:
5,27
